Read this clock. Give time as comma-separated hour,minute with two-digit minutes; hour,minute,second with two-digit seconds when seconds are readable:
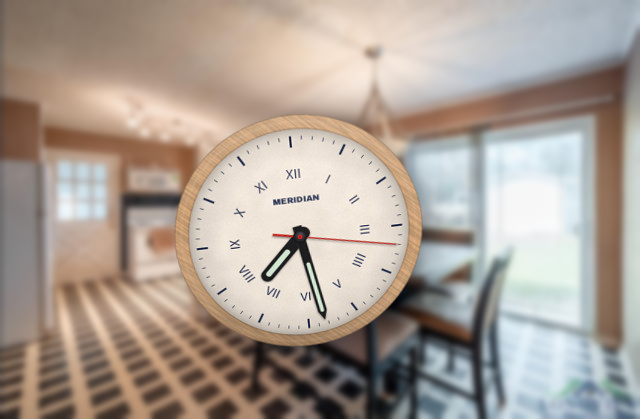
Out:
7,28,17
